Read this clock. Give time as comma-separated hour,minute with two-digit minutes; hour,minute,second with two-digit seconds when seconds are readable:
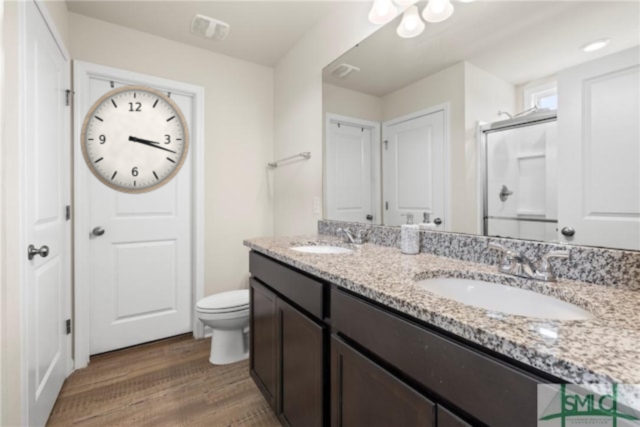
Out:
3,18
